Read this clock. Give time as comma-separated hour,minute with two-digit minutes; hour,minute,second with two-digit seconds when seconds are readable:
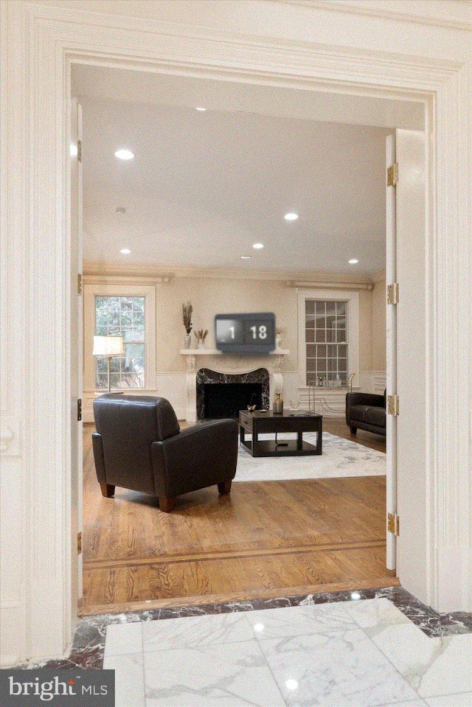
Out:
1,18
